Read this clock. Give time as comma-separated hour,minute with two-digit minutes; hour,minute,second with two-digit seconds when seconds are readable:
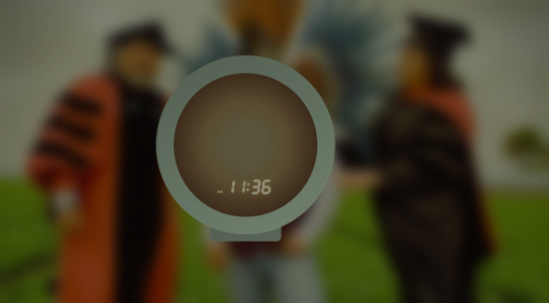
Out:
11,36
